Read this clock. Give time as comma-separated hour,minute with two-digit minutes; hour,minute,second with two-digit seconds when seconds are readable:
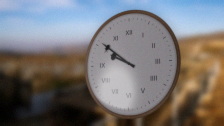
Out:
9,51
